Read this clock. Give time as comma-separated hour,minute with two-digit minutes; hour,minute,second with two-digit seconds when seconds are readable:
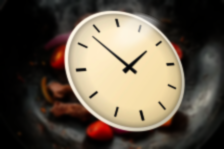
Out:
1,53
